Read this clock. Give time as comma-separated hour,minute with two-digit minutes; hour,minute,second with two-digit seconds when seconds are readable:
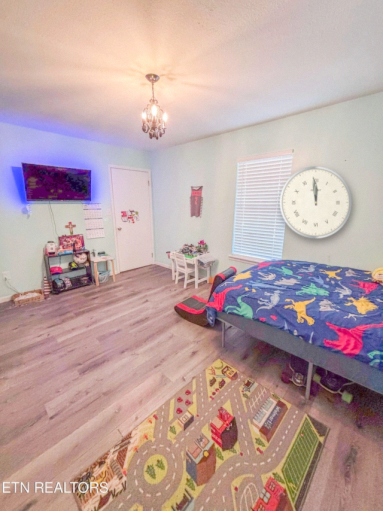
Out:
11,59
